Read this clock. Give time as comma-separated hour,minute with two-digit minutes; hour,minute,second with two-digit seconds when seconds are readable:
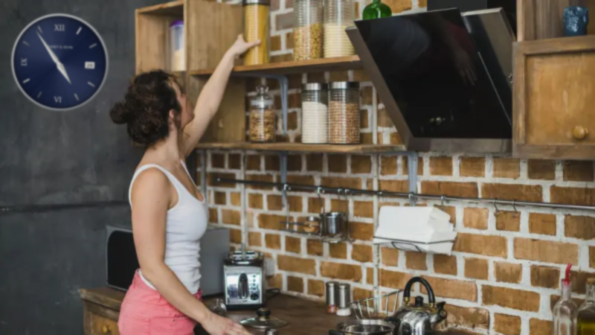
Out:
4,54
